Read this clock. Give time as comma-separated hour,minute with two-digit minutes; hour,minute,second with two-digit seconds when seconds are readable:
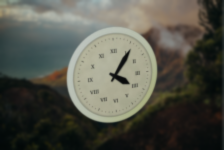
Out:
4,06
